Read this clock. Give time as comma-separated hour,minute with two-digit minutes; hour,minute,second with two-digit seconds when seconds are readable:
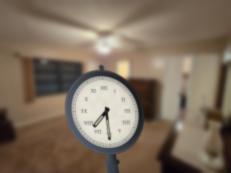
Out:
7,30
